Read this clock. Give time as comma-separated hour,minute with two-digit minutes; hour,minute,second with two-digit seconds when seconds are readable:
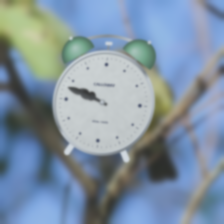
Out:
9,48
